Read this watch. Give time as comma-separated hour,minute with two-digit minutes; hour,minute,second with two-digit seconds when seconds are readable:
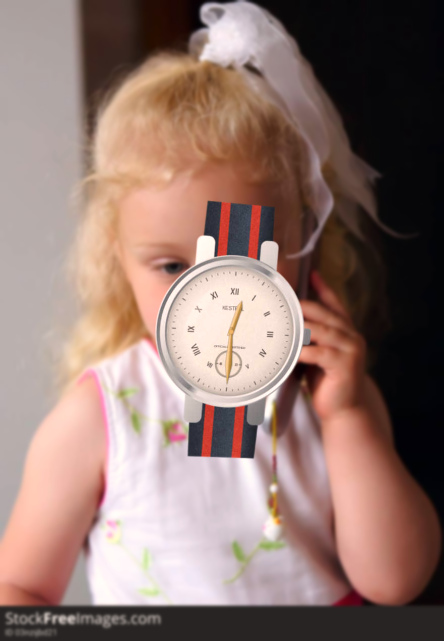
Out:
12,30
